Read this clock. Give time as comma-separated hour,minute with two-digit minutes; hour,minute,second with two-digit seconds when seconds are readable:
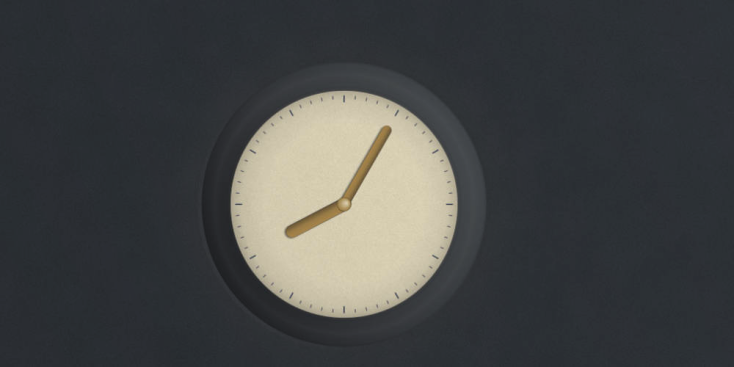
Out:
8,05
